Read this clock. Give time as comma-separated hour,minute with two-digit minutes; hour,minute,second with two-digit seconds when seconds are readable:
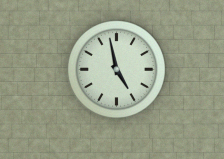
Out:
4,58
